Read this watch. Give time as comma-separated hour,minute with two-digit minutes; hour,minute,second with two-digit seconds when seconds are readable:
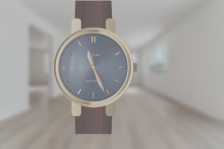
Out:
11,26
